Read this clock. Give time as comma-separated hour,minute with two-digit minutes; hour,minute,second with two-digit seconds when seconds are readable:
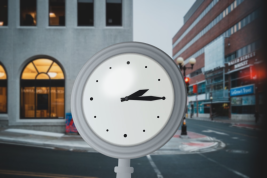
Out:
2,15
